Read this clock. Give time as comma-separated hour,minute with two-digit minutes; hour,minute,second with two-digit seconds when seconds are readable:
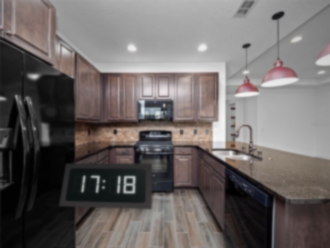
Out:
17,18
